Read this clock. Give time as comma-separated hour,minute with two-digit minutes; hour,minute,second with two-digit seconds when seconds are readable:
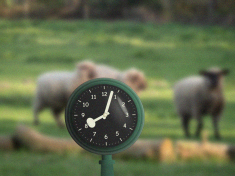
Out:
8,03
